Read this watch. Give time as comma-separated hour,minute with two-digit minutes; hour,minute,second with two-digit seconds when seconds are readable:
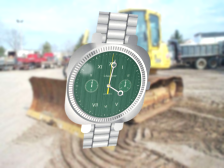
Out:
4,01
